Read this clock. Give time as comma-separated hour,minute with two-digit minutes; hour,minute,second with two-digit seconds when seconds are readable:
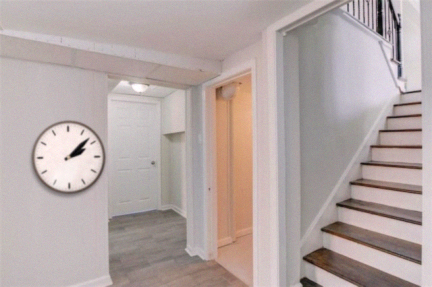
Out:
2,08
